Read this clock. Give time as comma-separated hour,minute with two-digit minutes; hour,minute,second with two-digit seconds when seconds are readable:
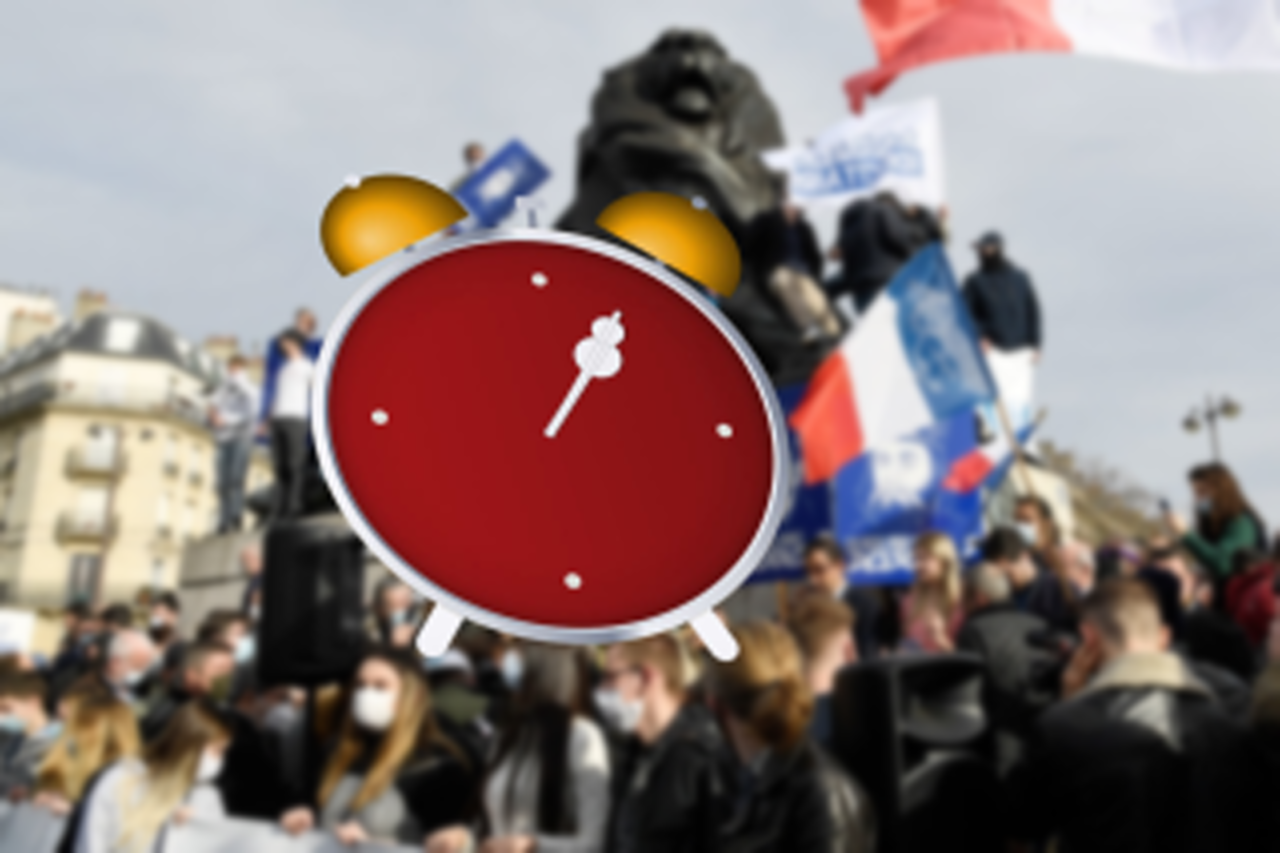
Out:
1,05
